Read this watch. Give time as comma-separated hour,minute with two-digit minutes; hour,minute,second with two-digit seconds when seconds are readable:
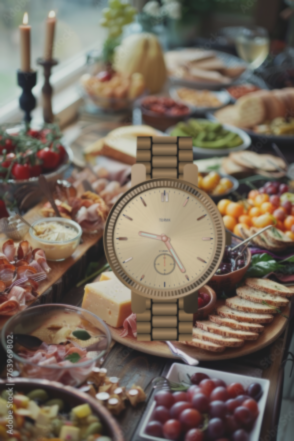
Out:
9,25
